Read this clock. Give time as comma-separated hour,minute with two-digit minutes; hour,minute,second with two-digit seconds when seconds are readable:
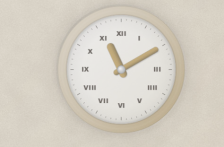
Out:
11,10
